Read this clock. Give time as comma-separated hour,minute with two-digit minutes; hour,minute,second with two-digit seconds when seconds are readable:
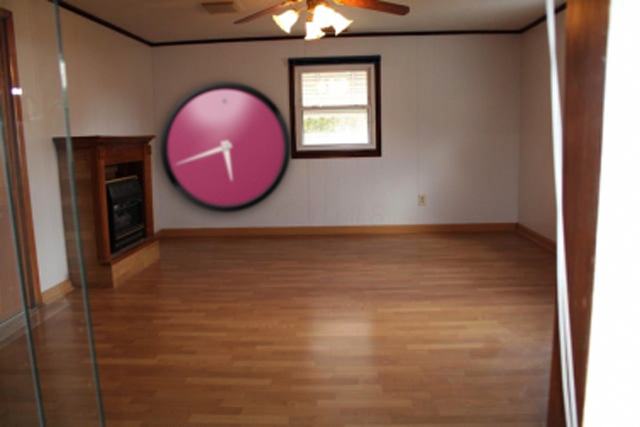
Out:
5,42
